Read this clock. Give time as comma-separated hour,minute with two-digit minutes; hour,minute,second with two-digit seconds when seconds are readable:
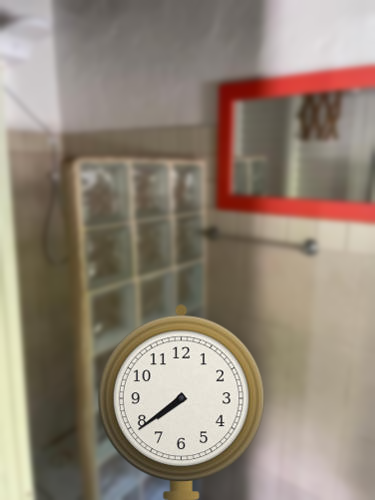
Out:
7,39
